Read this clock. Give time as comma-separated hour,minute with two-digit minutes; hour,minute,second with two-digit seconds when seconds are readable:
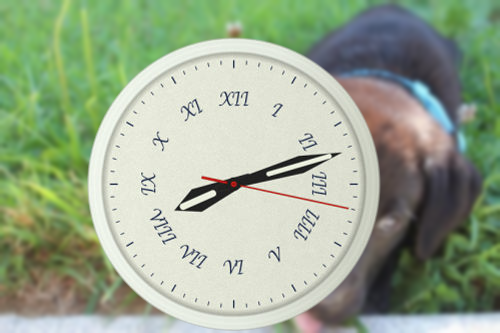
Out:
8,12,17
